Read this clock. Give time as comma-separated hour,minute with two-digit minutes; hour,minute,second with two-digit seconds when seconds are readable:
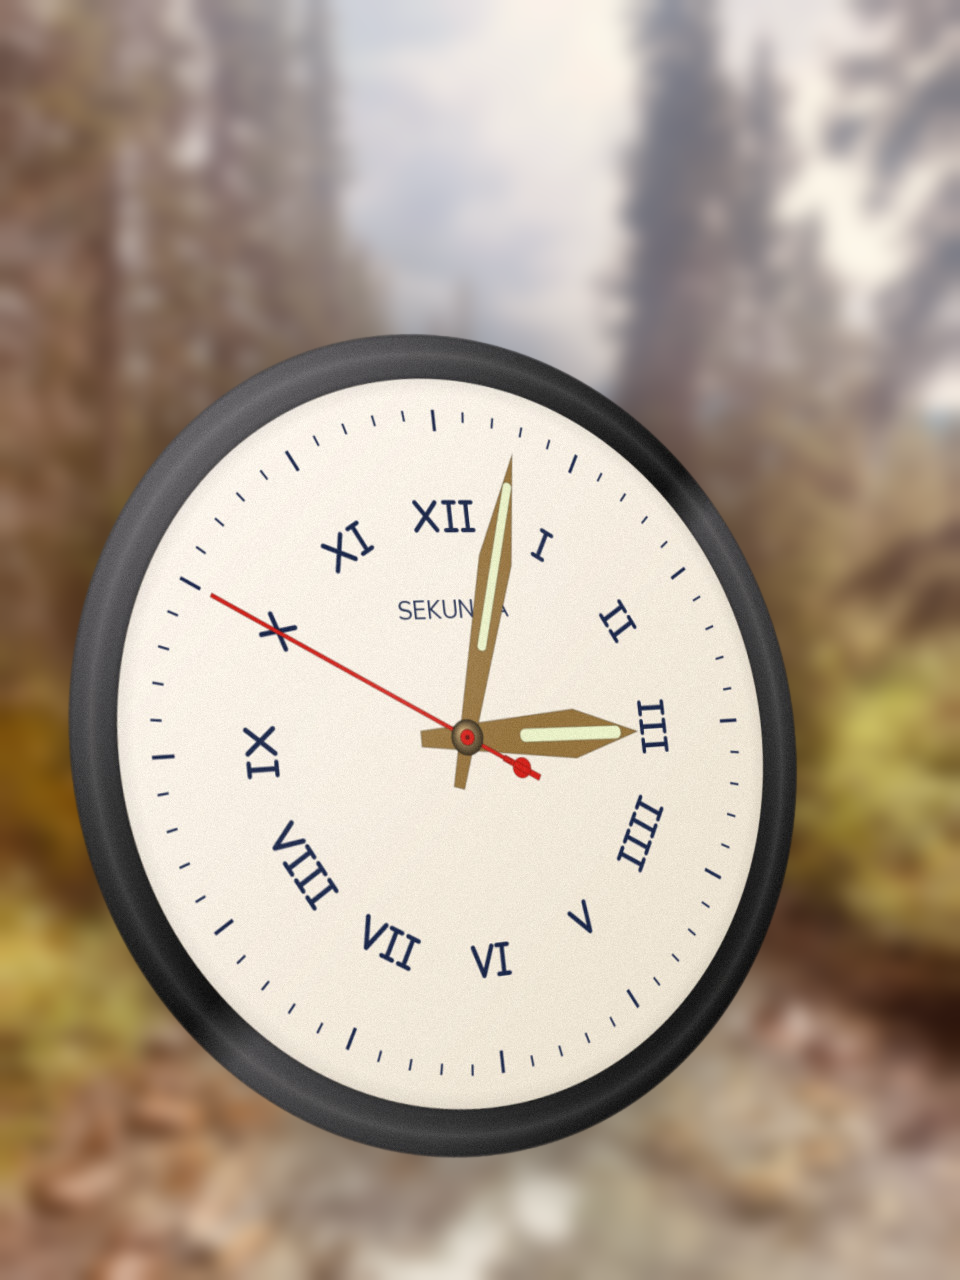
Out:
3,02,50
